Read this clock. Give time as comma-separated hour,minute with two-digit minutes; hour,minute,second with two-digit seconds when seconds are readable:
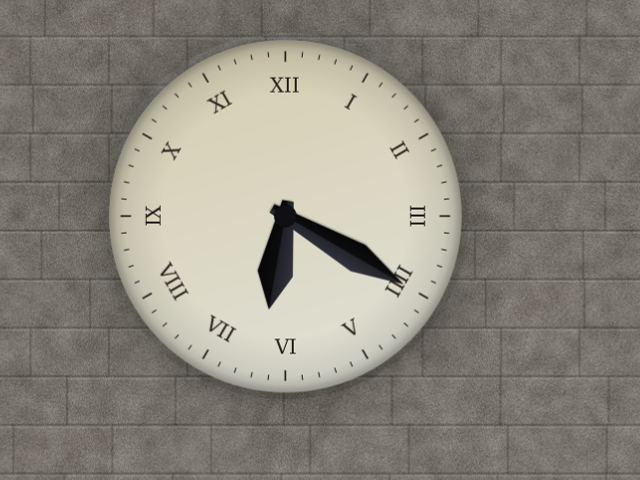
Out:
6,20
